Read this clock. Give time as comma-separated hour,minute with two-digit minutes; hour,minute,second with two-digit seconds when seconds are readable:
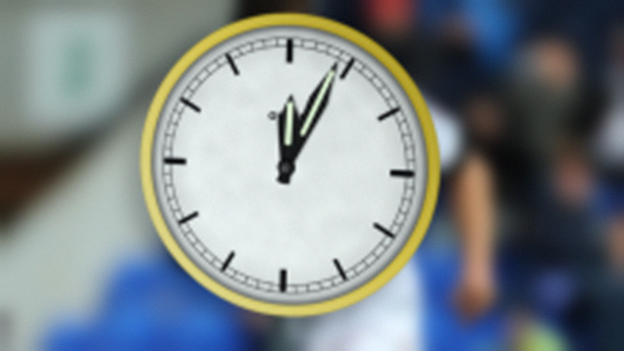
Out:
12,04
